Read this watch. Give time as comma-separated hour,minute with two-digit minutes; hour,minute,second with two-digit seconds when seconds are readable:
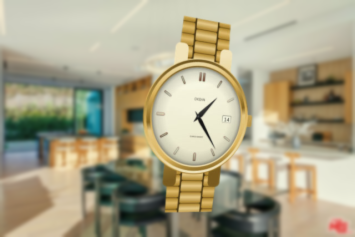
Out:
1,24
